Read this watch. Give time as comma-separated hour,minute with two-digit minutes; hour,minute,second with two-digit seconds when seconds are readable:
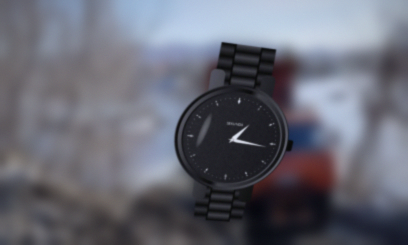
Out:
1,16
